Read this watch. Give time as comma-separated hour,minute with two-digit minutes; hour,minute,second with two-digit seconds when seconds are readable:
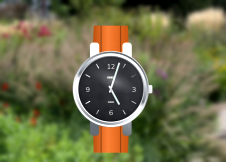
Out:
5,03
